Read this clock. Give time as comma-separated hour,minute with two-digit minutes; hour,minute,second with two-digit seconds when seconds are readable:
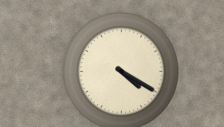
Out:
4,20
